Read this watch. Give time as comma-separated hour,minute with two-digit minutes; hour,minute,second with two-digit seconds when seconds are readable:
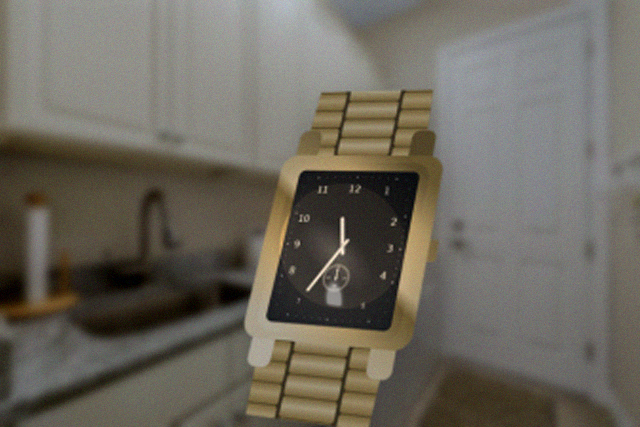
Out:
11,35
